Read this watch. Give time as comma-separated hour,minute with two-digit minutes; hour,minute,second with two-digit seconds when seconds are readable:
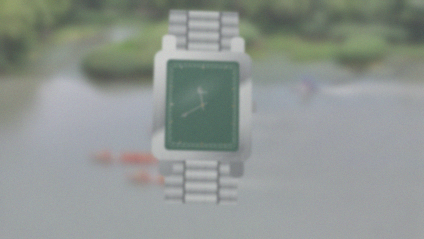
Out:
11,40
